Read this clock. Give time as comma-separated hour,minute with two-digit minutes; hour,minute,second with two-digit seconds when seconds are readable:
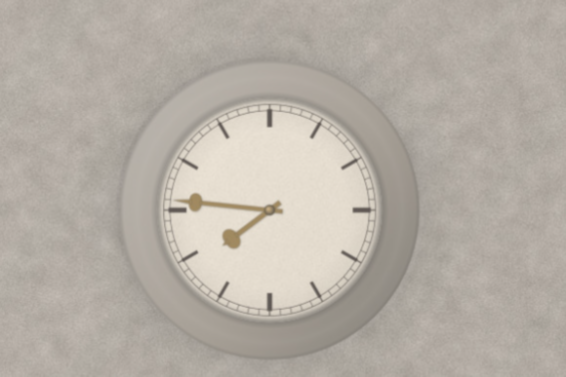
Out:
7,46
